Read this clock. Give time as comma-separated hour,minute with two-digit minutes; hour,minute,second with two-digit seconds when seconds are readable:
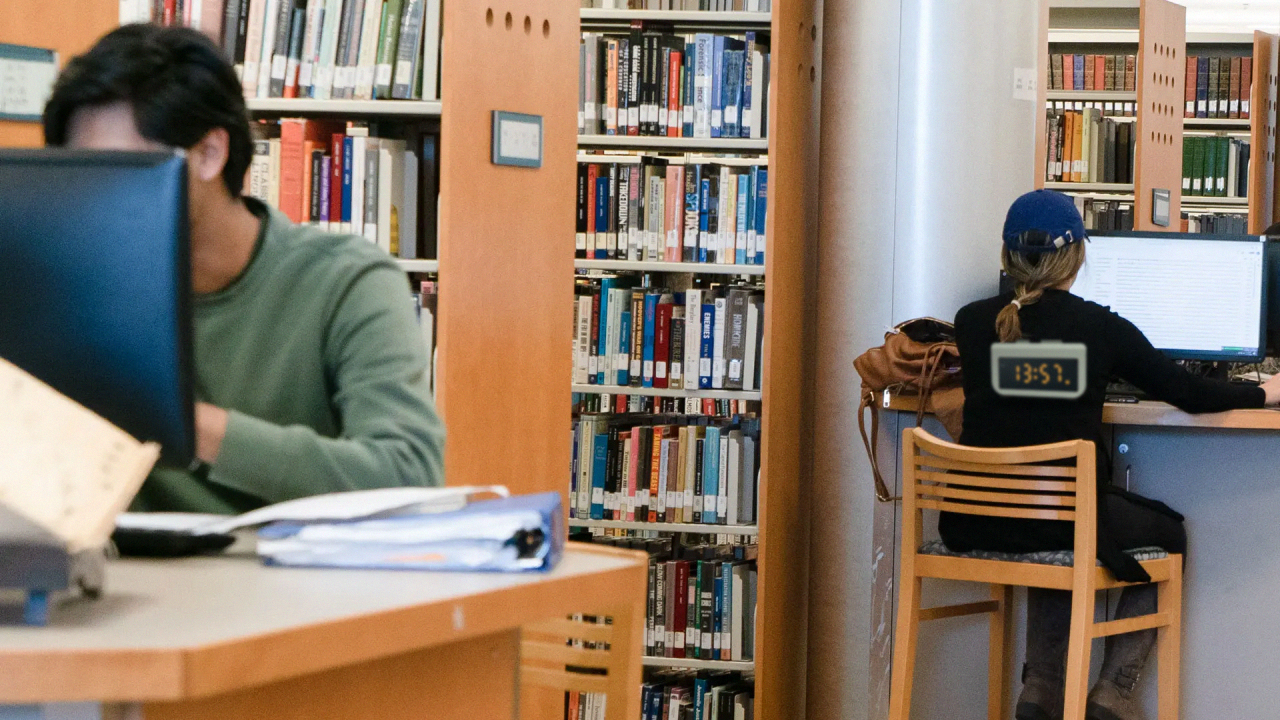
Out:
13,57
